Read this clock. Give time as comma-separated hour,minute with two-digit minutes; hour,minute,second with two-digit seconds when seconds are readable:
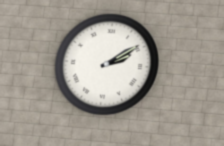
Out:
2,09
